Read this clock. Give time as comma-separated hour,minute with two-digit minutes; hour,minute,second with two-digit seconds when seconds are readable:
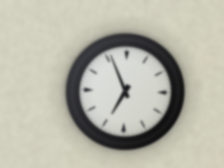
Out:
6,56
